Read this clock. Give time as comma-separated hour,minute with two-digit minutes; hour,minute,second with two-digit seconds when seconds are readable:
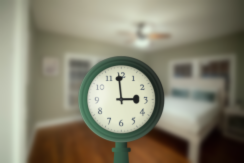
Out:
2,59
